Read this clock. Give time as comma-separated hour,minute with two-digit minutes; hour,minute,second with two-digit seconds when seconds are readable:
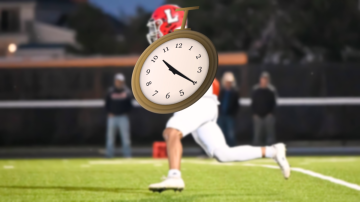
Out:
10,20
